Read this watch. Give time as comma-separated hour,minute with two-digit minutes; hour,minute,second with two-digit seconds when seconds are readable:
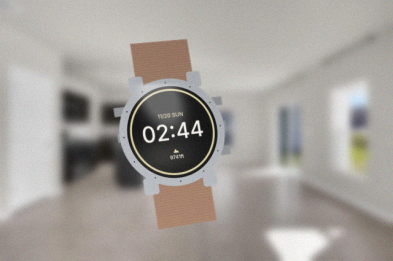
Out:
2,44
